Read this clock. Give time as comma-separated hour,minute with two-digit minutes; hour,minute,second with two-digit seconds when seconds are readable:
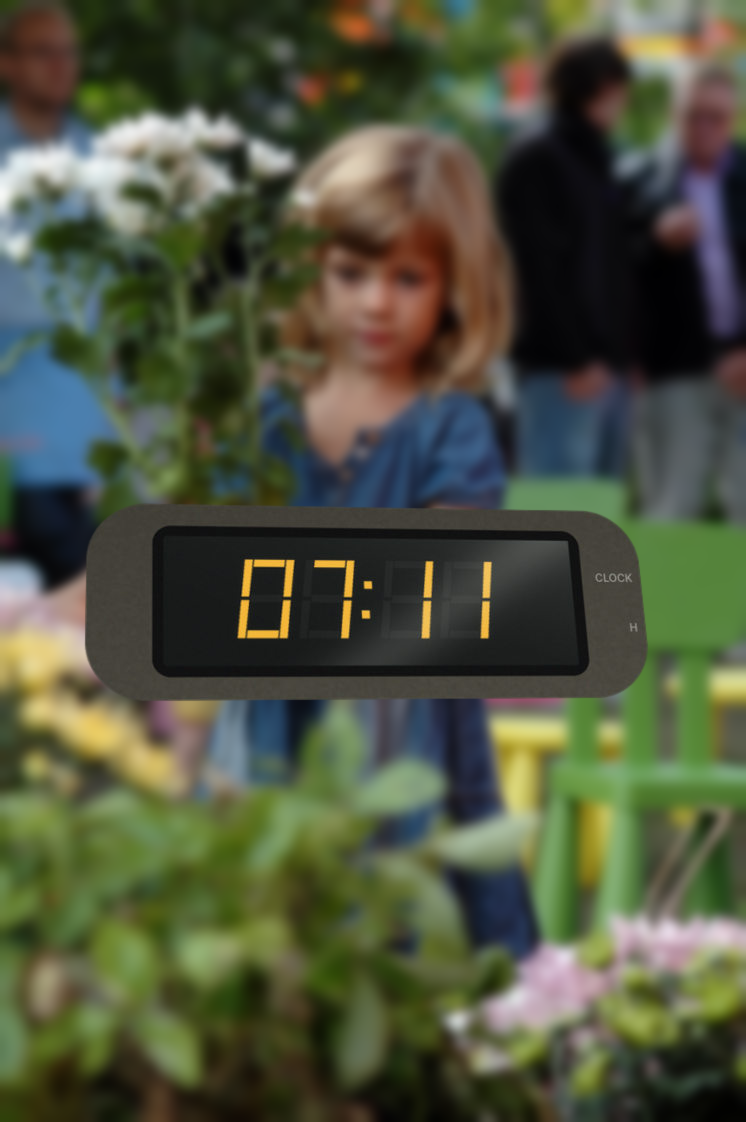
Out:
7,11
